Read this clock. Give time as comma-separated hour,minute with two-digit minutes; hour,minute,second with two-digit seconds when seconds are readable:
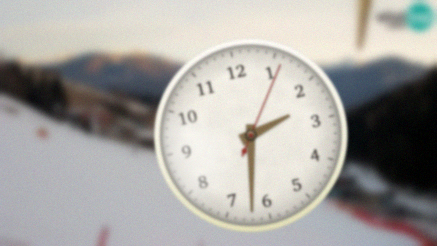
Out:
2,32,06
